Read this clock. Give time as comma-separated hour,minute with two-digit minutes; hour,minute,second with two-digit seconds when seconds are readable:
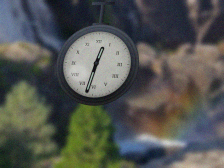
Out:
12,32
